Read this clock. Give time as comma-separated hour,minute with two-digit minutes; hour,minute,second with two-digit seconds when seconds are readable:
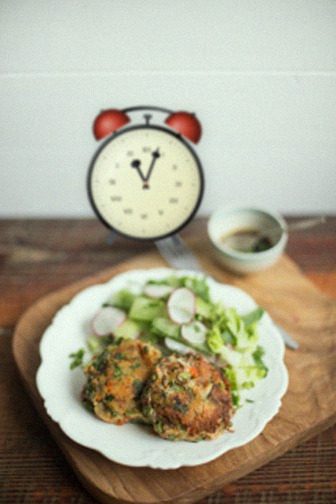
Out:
11,03
